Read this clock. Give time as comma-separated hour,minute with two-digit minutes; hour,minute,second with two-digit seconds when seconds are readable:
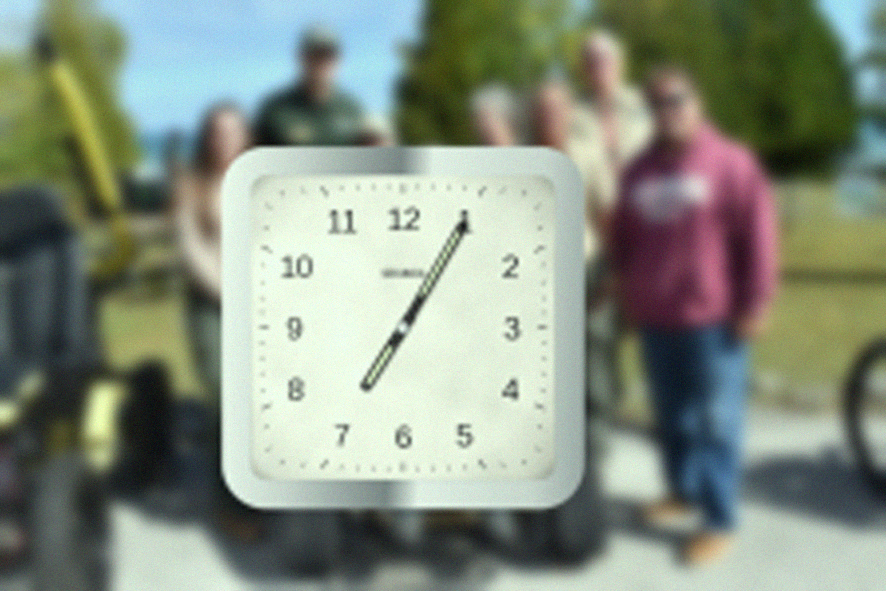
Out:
7,05
